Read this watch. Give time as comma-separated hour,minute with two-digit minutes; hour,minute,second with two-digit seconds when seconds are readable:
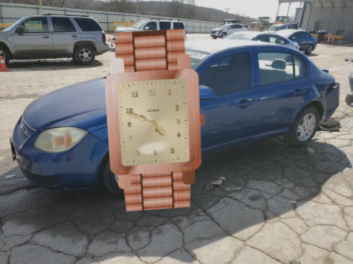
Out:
4,49
